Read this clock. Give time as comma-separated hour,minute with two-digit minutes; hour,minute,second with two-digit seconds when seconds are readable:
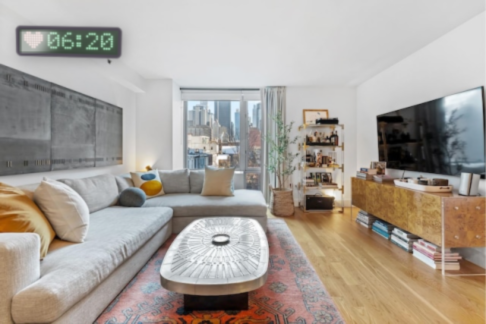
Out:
6,20
